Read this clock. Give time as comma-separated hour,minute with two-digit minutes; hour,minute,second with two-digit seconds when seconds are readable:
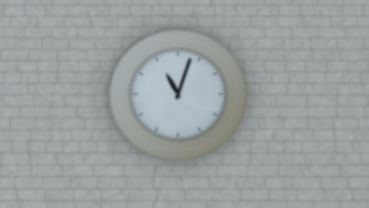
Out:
11,03
